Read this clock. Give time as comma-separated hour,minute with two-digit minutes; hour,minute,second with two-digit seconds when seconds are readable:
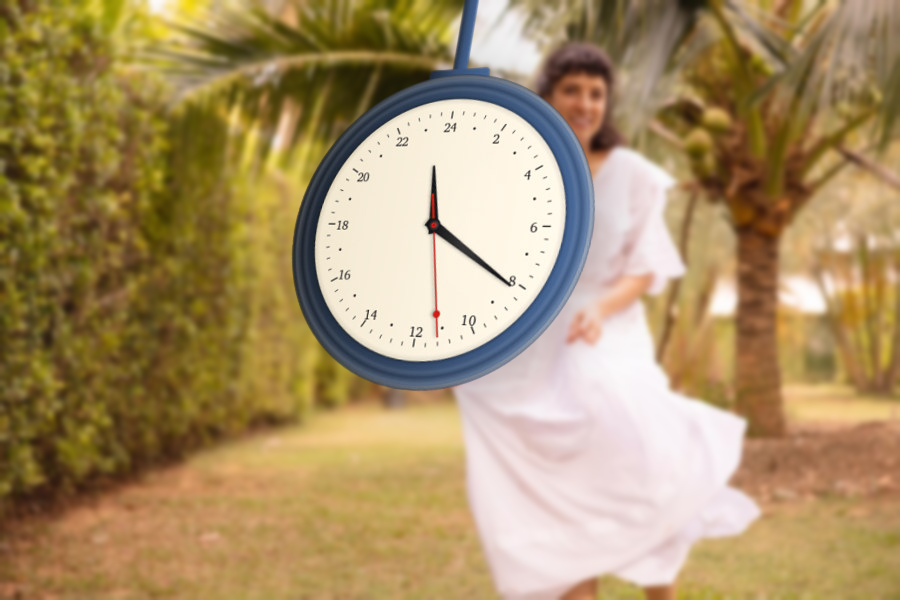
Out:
23,20,28
